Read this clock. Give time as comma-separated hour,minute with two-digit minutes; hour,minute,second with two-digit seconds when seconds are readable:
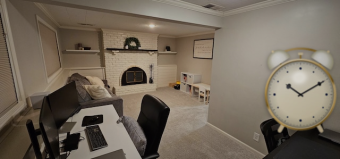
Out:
10,10
